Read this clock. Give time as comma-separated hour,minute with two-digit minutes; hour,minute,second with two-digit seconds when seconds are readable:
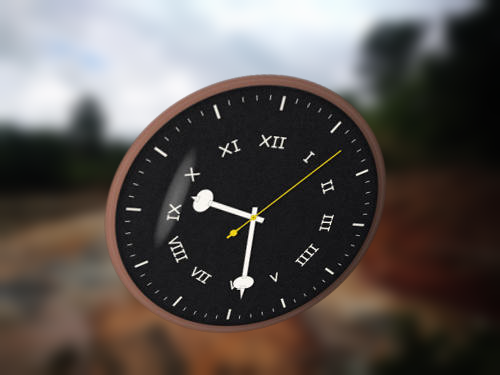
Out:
9,29,07
